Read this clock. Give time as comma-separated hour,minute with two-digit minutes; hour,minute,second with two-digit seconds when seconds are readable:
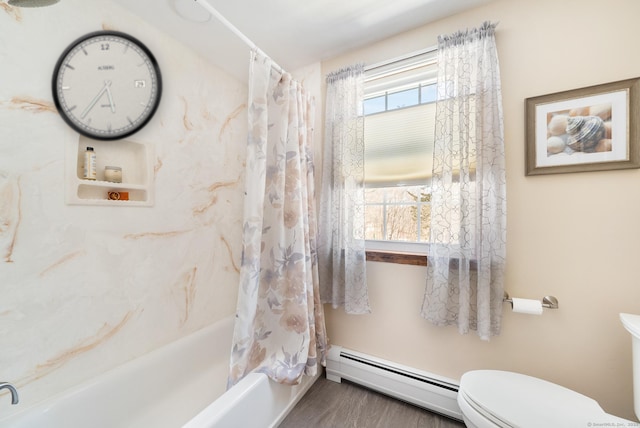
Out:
5,37
